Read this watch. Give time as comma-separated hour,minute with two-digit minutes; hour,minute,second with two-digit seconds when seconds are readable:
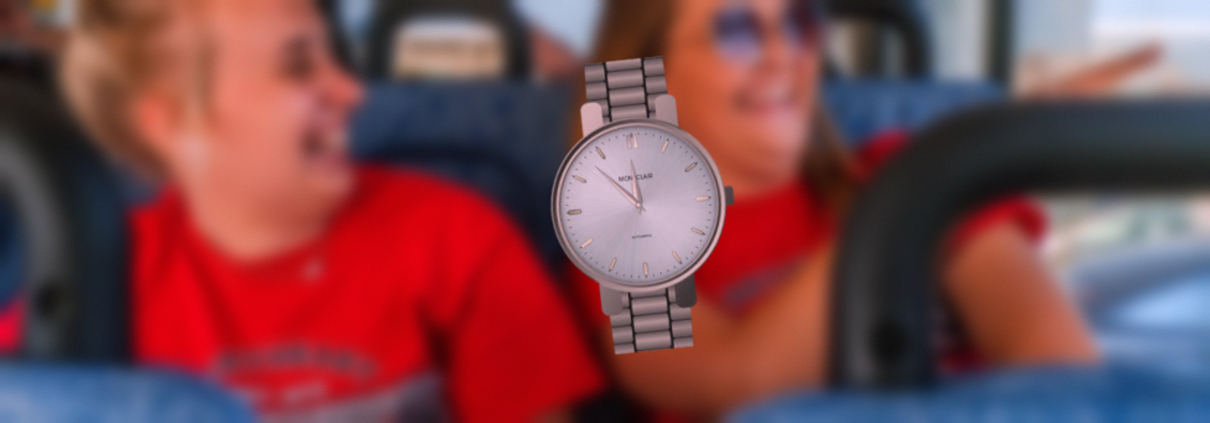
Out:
11,53
